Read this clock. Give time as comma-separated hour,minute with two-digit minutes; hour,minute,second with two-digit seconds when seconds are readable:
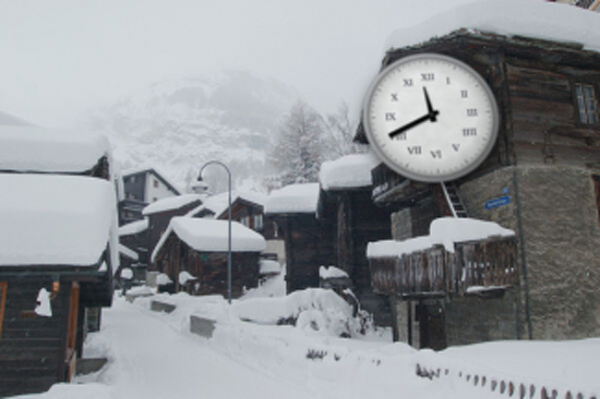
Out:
11,41
